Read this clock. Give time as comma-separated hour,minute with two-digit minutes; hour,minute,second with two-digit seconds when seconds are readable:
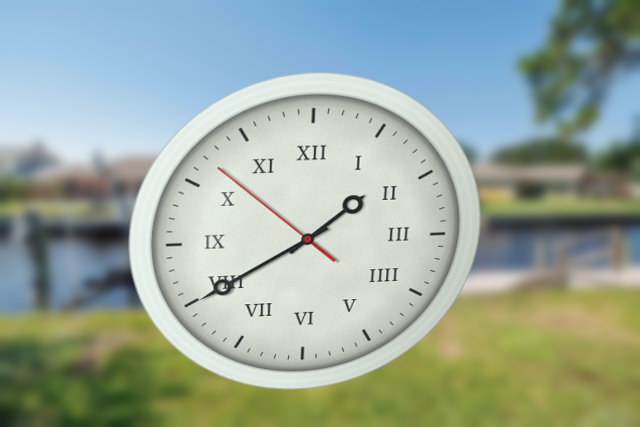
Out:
1,39,52
